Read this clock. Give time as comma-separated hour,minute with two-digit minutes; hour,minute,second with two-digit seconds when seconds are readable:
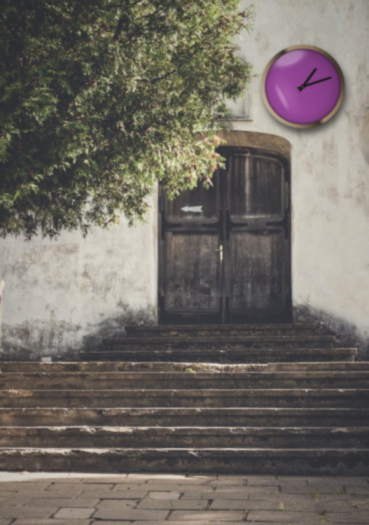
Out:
1,12
